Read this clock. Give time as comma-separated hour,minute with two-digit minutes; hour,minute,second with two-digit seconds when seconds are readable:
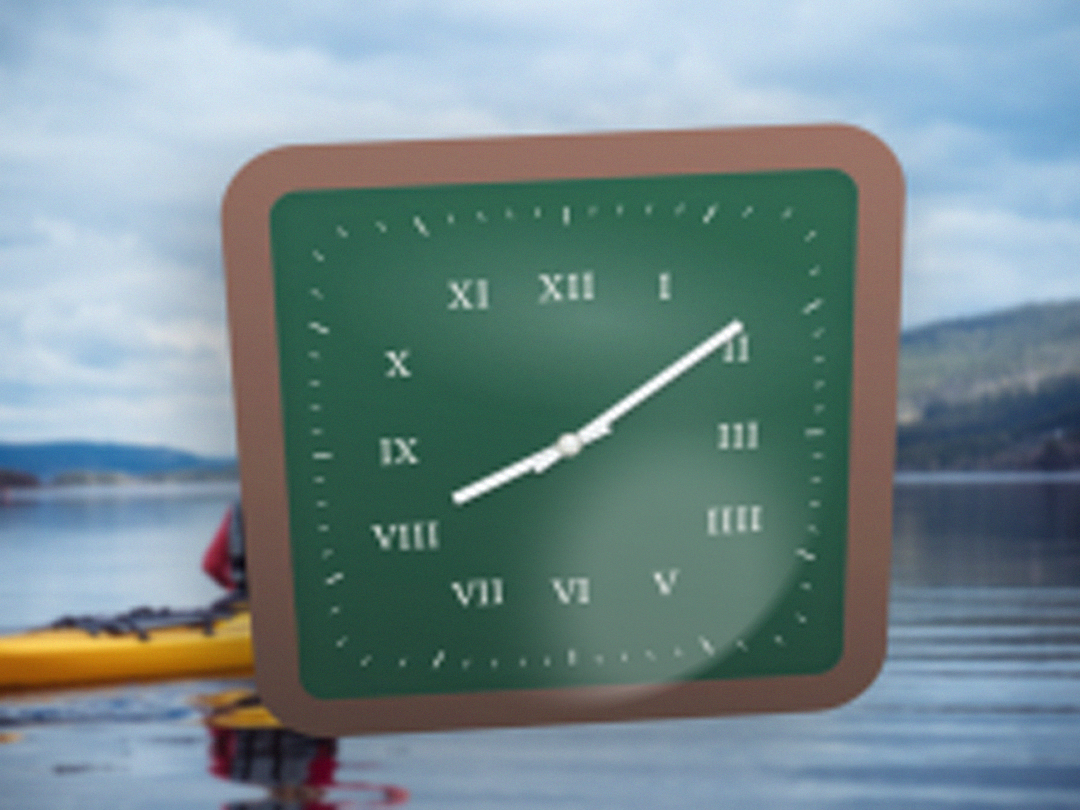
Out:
8,09
